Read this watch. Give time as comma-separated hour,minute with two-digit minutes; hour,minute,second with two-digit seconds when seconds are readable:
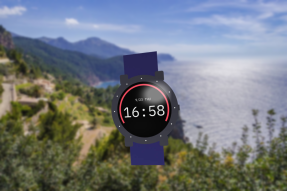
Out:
16,58
